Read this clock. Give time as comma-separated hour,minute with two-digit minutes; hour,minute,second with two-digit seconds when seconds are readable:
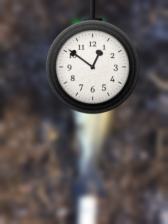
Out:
12,51
